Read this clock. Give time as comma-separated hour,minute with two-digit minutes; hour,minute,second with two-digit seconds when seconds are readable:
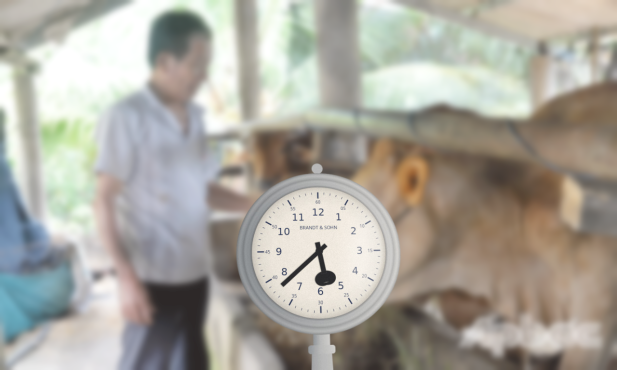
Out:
5,38
